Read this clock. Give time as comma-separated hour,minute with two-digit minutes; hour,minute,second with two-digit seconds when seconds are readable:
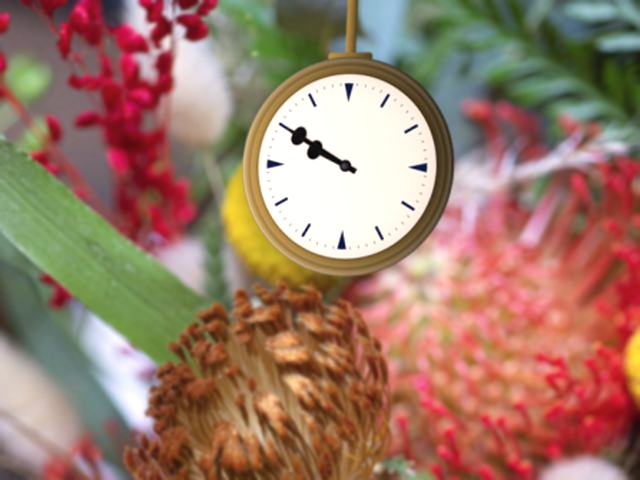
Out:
9,50
